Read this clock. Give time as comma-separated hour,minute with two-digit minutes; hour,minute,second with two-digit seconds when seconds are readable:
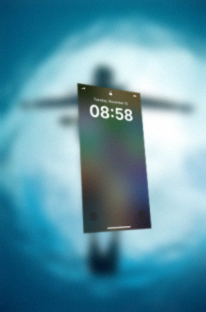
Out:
8,58
